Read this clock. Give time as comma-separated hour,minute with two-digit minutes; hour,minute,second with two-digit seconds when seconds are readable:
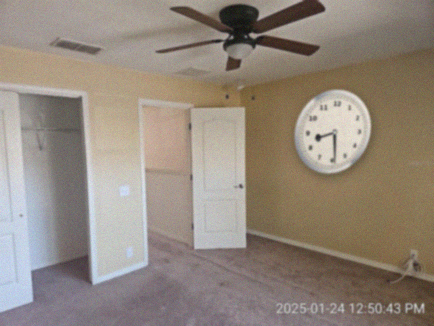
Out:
8,29
